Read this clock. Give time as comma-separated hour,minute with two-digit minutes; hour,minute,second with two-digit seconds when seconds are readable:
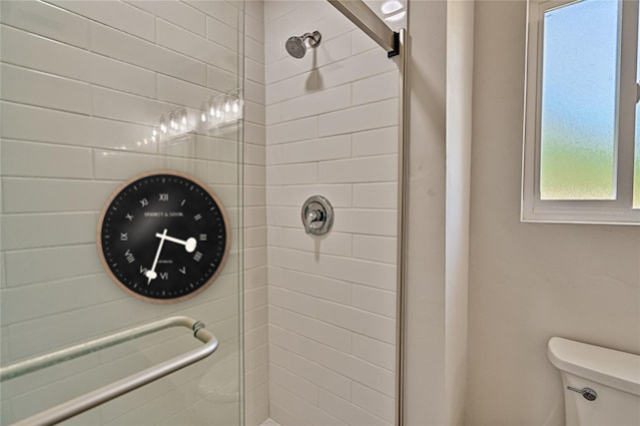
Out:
3,33
